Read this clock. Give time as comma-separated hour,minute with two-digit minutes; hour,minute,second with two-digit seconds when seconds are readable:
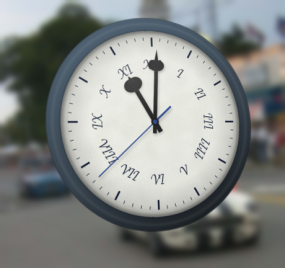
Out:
11,00,38
